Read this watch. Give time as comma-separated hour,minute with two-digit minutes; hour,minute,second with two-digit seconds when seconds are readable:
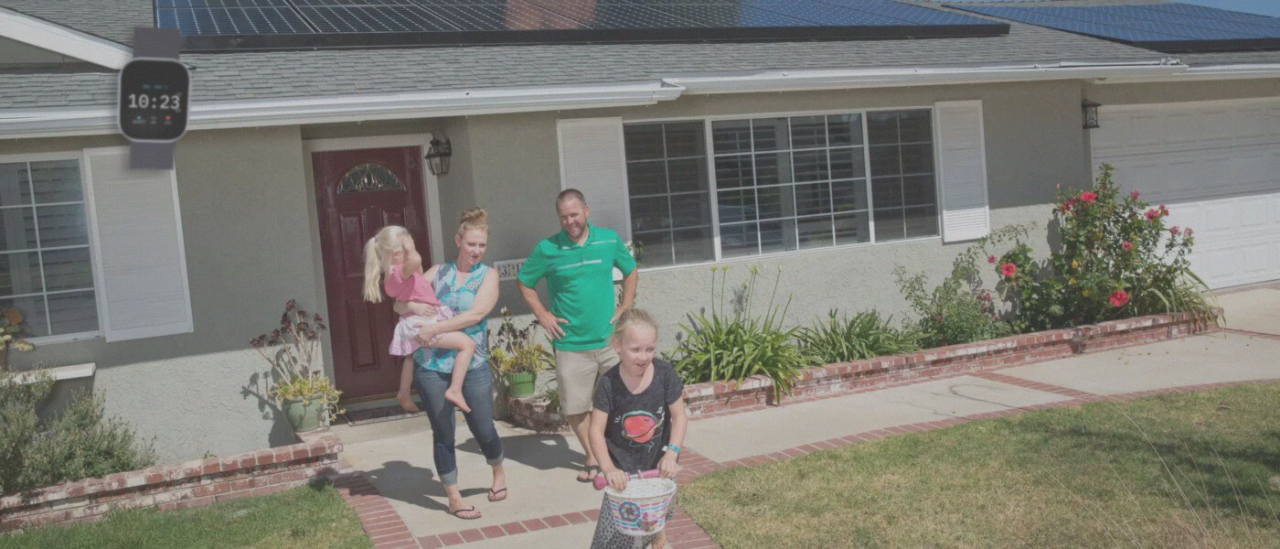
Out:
10,23
